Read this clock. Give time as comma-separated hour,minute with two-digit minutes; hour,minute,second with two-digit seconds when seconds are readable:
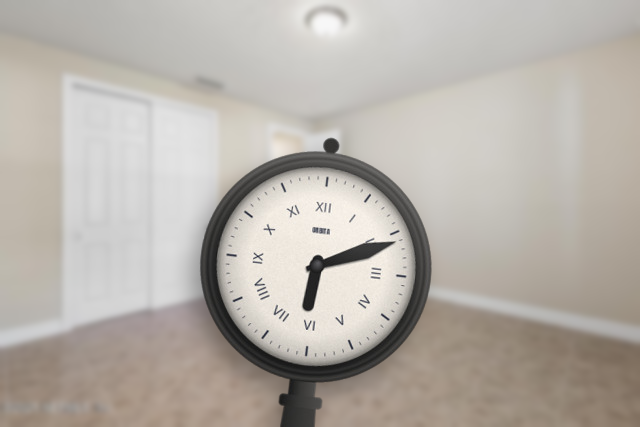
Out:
6,11
